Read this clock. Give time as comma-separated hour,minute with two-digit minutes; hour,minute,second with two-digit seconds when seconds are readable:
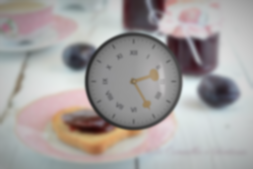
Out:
2,25
